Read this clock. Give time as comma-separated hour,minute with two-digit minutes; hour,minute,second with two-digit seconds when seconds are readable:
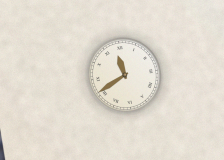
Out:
11,41
